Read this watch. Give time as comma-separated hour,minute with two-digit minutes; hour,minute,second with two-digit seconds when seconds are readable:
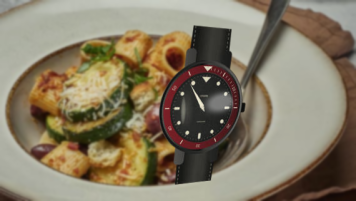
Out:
10,54
